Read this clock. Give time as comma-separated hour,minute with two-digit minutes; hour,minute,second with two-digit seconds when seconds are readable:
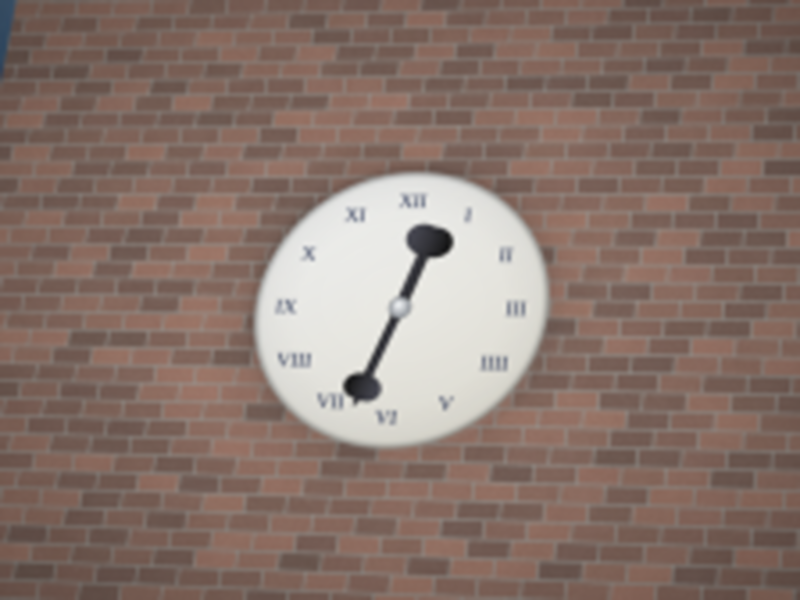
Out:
12,33
